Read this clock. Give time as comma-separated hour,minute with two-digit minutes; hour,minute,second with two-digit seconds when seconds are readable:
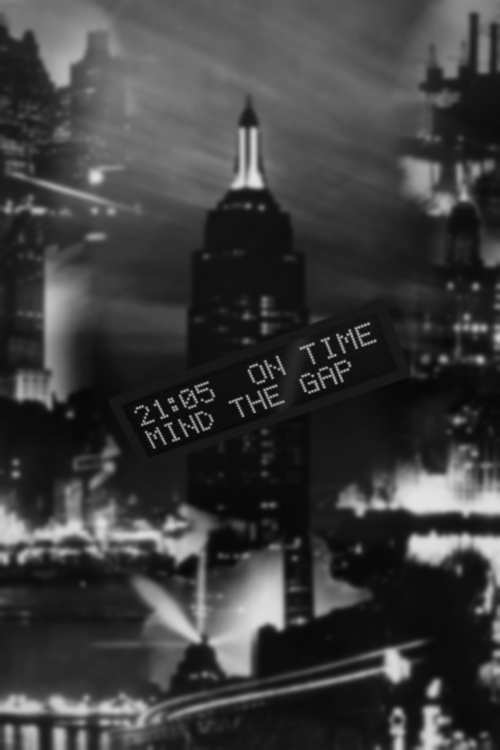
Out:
21,05
